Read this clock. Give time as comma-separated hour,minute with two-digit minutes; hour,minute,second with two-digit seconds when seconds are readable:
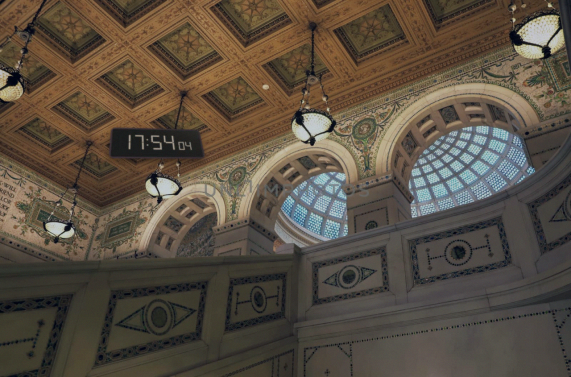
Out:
17,54,04
